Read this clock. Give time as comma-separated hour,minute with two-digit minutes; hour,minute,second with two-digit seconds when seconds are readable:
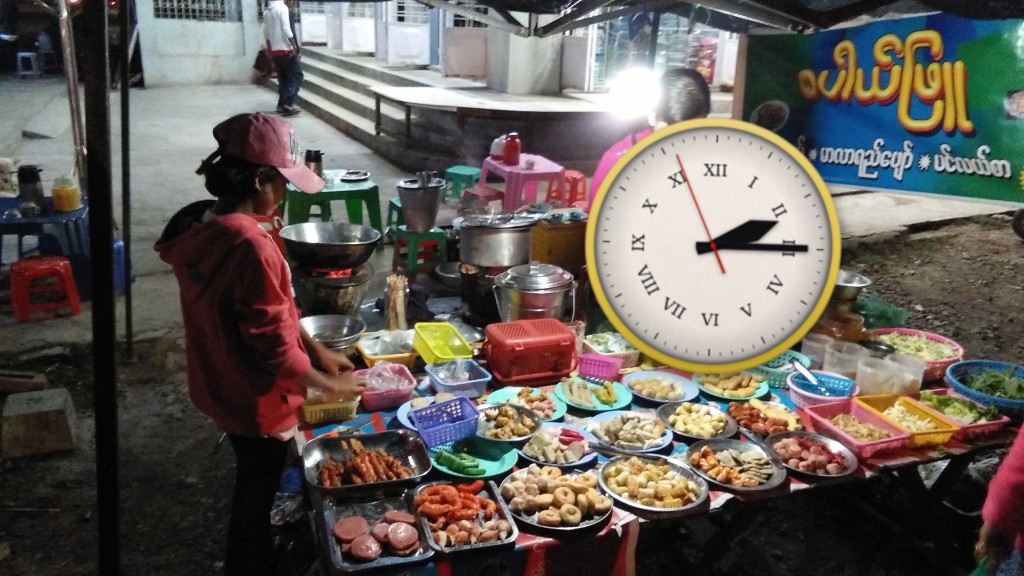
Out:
2,14,56
